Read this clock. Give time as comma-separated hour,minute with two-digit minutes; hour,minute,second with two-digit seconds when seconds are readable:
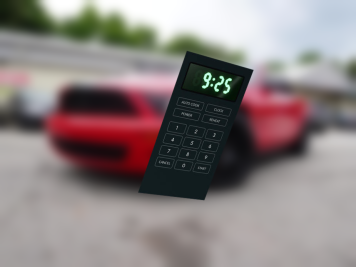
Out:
9,25
